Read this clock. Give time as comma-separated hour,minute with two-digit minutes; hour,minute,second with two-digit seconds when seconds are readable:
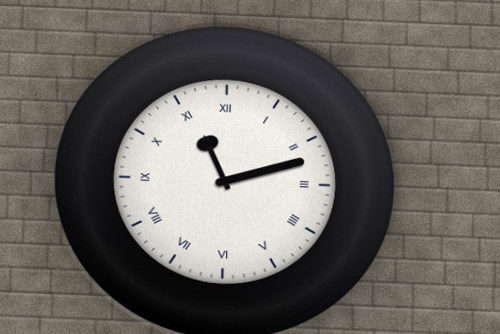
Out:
11,12
